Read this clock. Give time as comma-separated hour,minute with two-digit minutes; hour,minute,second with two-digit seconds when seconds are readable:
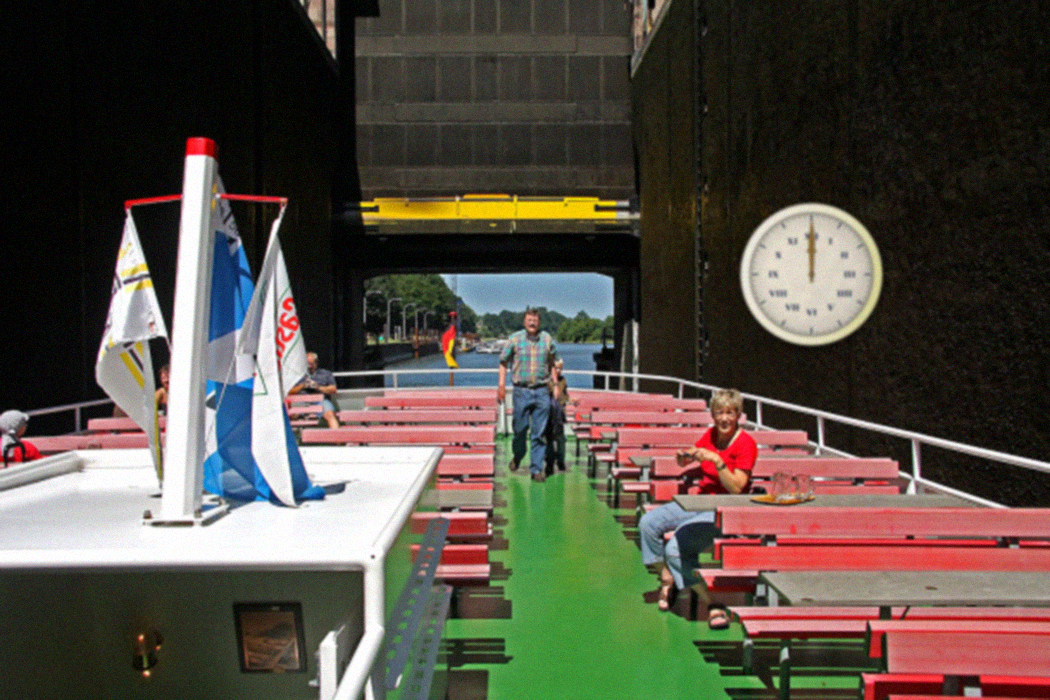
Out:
12,00
